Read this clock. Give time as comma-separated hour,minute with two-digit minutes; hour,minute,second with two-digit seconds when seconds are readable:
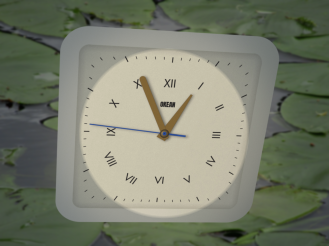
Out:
12,55,46
